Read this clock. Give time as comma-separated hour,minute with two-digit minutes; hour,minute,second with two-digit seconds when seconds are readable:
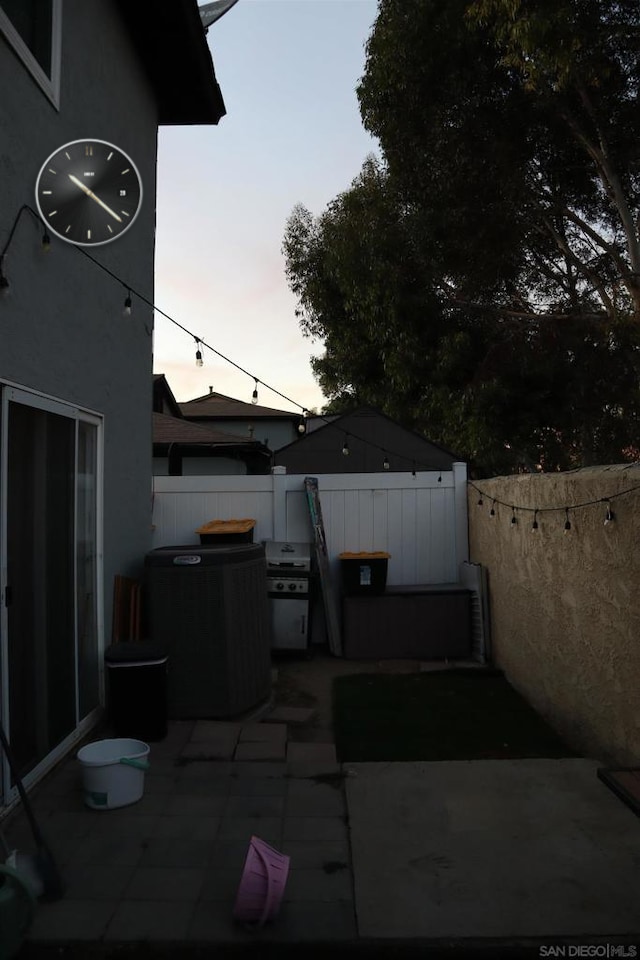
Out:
10,22
